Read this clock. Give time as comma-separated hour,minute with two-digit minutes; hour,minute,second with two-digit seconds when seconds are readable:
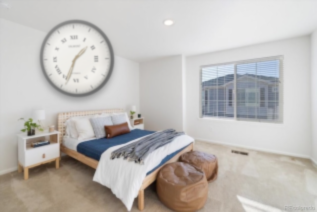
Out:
1,34
